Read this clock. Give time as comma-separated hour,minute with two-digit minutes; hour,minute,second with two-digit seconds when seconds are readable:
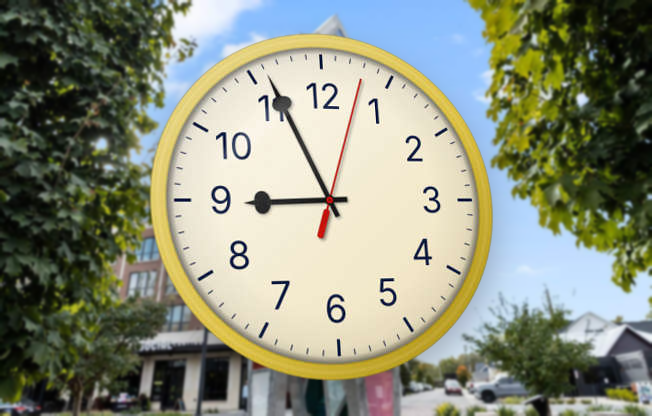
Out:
8,56,03
